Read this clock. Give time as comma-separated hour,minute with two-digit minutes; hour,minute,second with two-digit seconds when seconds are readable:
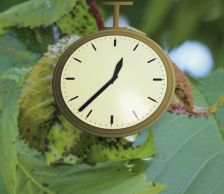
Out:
12,37
